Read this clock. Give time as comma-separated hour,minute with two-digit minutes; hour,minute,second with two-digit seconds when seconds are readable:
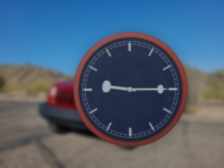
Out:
9,15
